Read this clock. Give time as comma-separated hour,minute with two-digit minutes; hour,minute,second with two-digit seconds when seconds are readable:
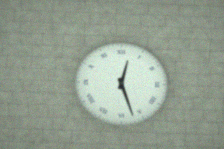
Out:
12,27
